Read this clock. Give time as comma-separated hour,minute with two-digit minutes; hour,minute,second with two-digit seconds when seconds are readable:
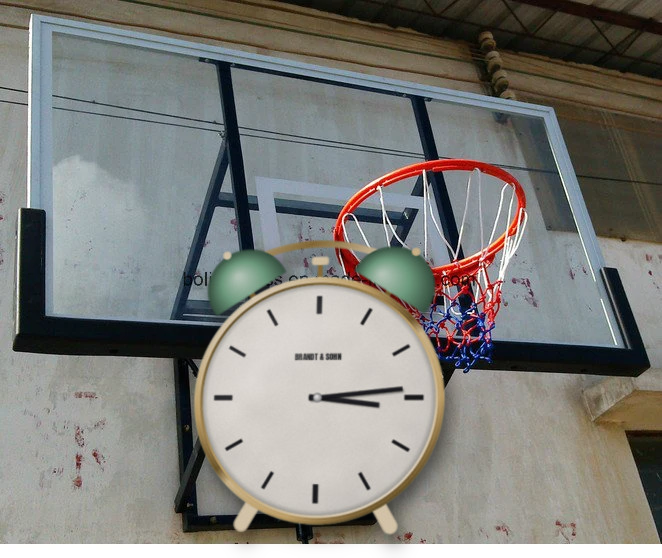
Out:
3,14
